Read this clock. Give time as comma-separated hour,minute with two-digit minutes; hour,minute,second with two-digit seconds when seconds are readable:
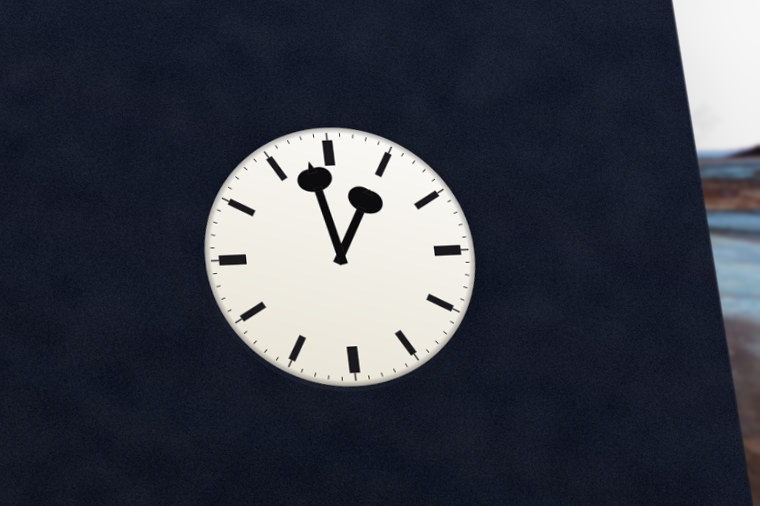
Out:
12,58
